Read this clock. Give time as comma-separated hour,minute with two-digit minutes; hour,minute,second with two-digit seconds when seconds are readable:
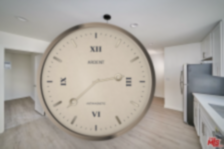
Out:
2,38
